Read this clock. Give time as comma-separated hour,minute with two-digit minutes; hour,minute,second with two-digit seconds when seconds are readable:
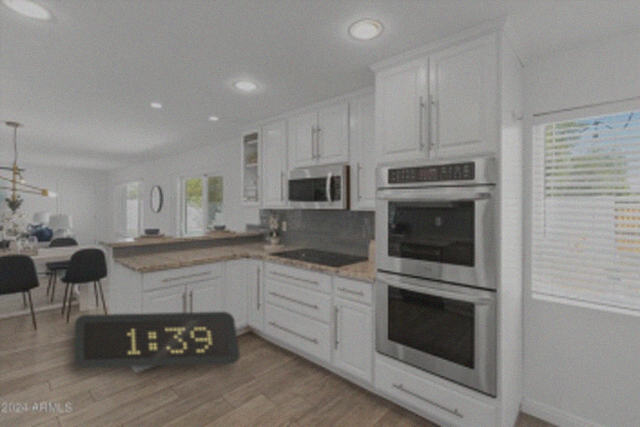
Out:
1,39
